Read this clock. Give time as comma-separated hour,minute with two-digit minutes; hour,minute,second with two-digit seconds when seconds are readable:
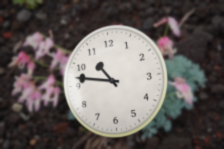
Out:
10,47
